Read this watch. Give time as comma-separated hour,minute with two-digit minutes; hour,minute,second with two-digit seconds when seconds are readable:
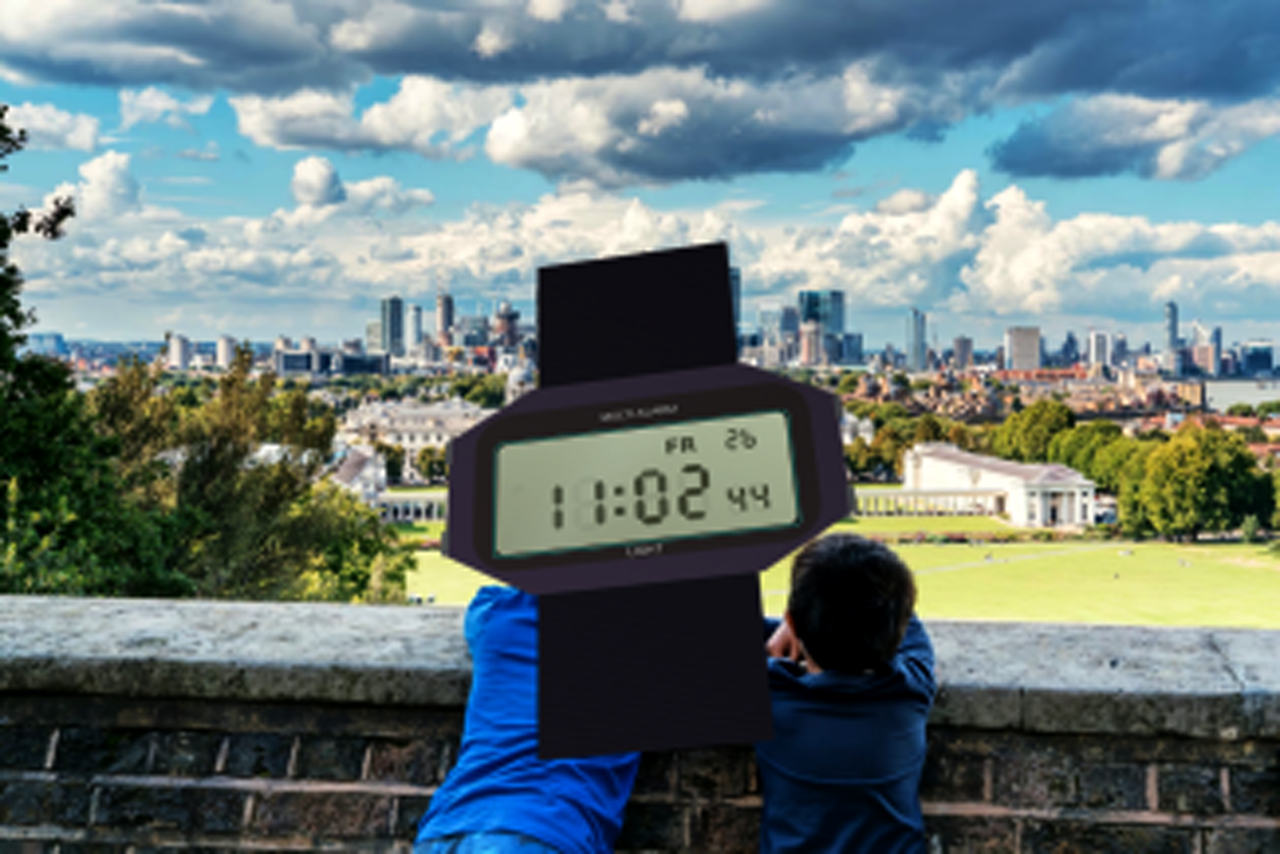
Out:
11,02,44
